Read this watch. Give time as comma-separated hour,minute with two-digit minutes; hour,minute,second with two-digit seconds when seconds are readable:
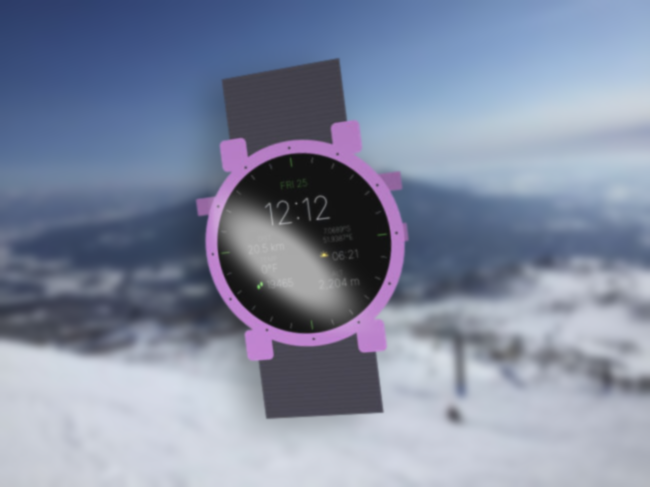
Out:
12,12
